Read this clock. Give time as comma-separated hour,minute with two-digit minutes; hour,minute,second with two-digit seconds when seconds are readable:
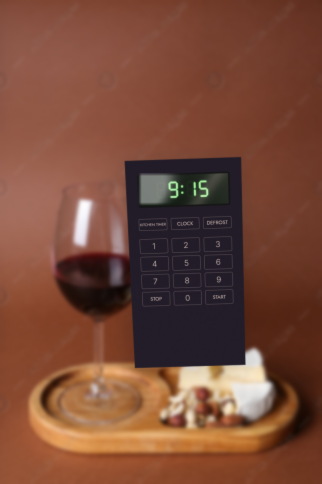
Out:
9,15
